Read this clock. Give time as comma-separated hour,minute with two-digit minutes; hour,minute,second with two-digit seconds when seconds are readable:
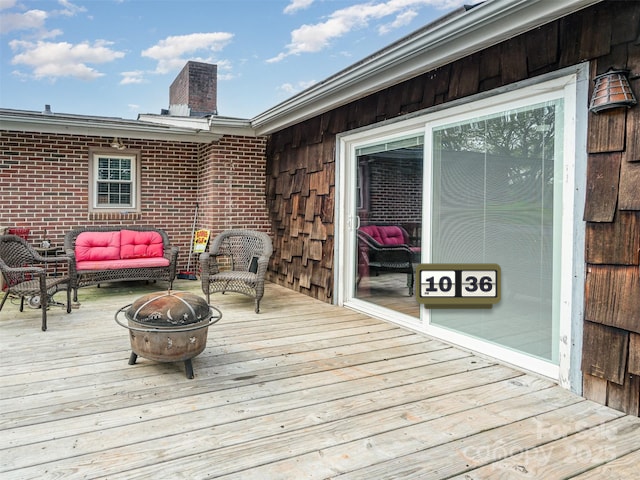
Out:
10,36
